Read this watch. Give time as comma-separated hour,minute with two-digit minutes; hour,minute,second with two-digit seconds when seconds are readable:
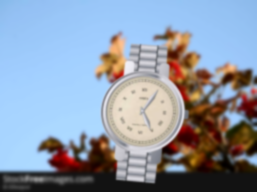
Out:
5,05
